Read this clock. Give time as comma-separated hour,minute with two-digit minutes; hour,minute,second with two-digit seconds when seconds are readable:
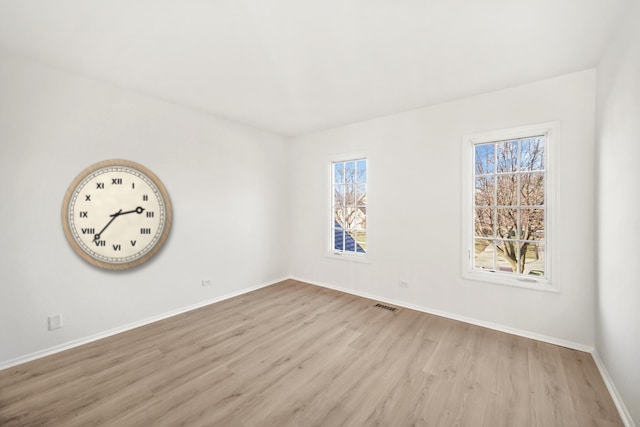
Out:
2,37
